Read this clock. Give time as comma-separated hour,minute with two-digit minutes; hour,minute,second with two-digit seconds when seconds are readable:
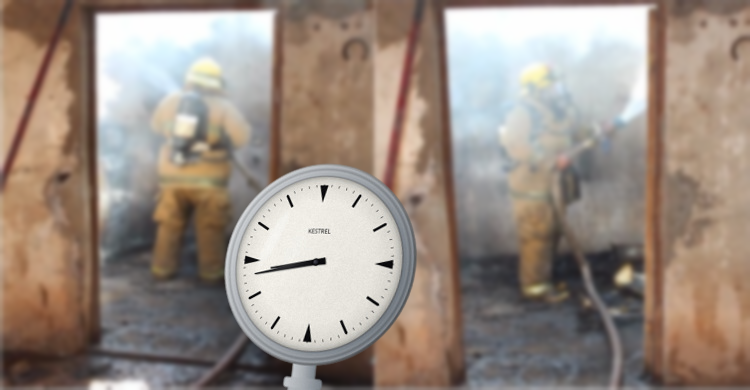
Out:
8,43
